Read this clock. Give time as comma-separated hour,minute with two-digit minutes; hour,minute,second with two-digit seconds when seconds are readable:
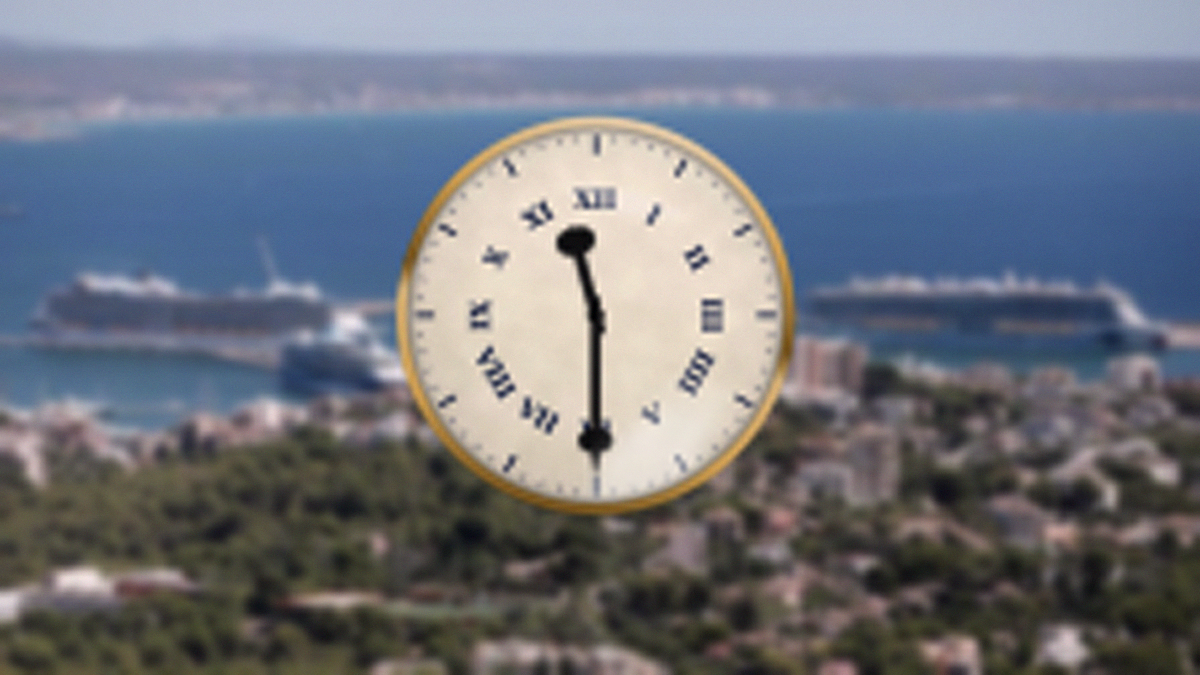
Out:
11,30
